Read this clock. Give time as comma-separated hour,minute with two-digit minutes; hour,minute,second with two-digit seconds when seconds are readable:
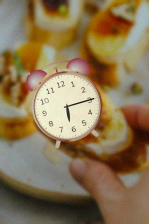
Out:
6,15
